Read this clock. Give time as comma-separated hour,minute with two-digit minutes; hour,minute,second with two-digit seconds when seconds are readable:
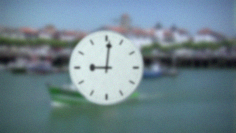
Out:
9,01
